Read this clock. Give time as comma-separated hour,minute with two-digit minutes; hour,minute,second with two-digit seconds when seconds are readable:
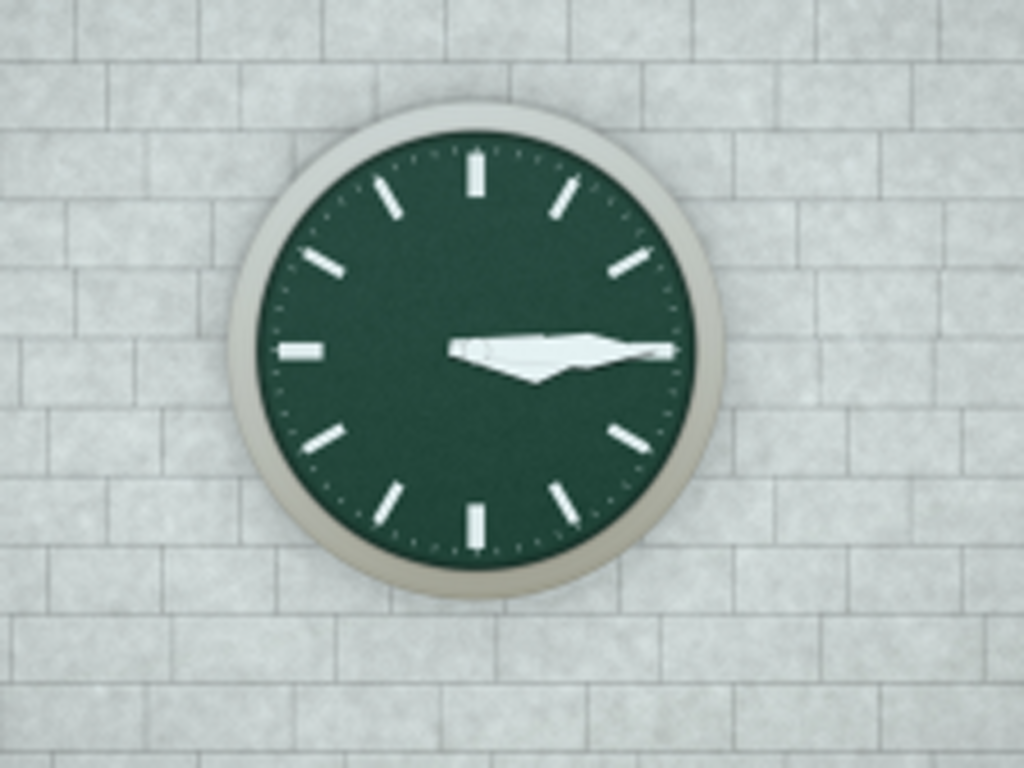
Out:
3,15
